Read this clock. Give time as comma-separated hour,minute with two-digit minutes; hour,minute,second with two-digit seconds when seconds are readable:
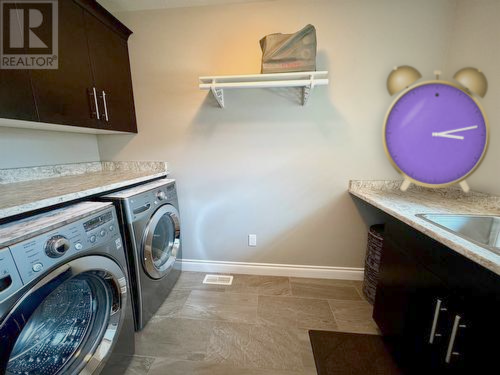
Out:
3,13
